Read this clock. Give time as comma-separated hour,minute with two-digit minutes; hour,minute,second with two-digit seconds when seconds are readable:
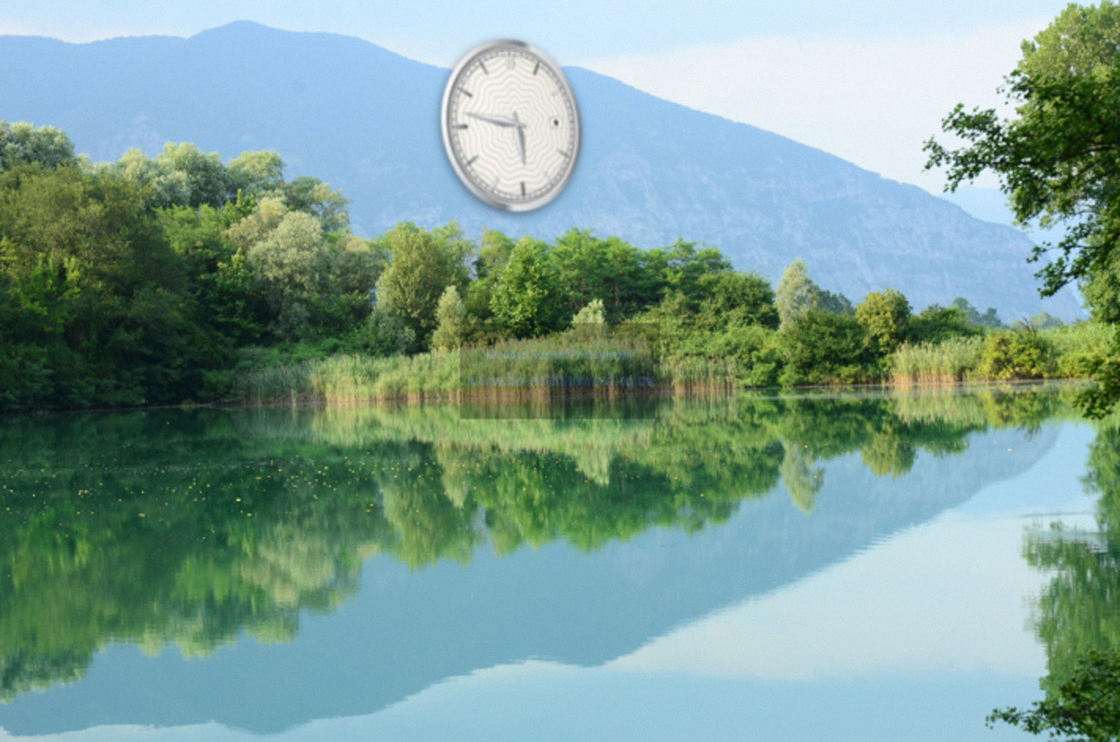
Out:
5,47
